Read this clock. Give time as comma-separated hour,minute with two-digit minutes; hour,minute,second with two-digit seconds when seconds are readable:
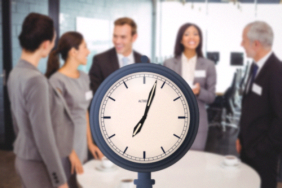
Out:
7,03
